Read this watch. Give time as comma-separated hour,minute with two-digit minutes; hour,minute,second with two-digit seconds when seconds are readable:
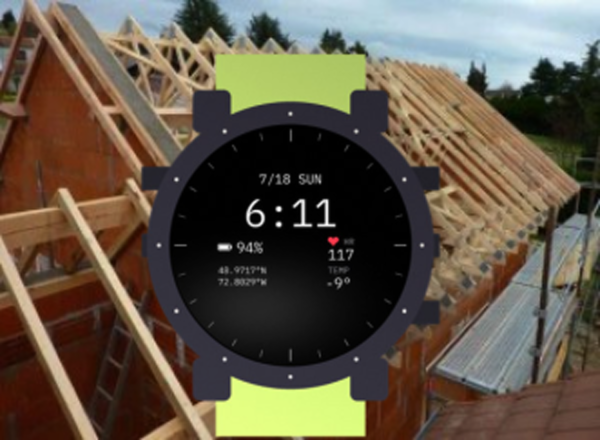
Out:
6,11
